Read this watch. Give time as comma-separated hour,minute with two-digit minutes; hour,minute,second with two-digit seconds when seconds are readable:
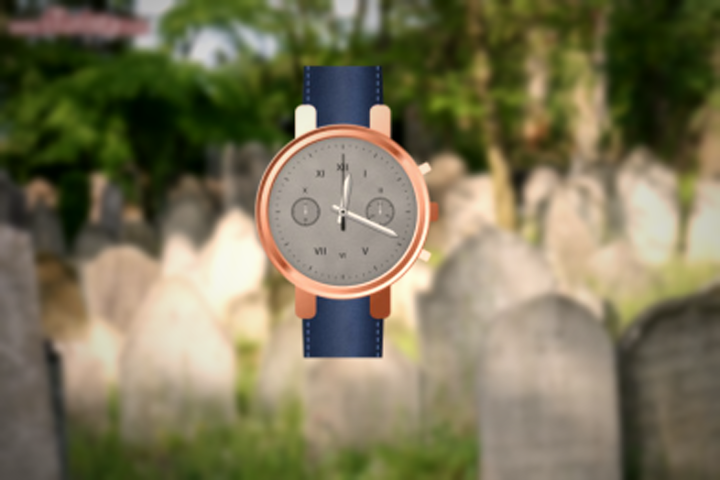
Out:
12,19
